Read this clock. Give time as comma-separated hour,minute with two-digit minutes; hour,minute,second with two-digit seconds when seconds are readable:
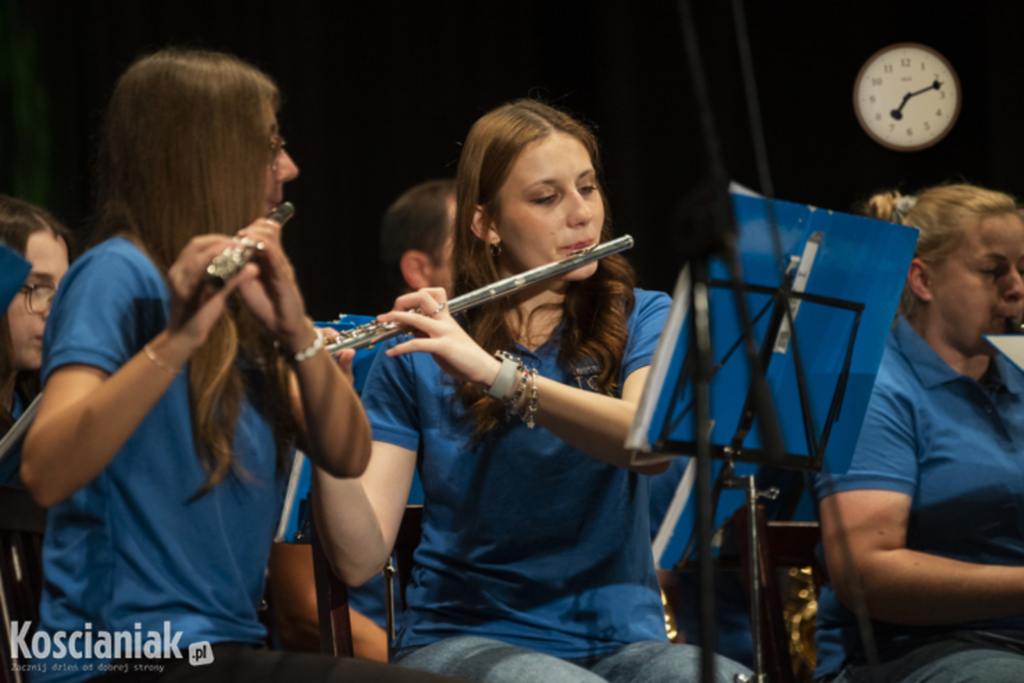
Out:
7,12
